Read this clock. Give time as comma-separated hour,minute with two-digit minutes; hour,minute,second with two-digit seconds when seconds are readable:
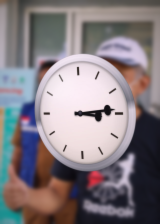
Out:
3,14
